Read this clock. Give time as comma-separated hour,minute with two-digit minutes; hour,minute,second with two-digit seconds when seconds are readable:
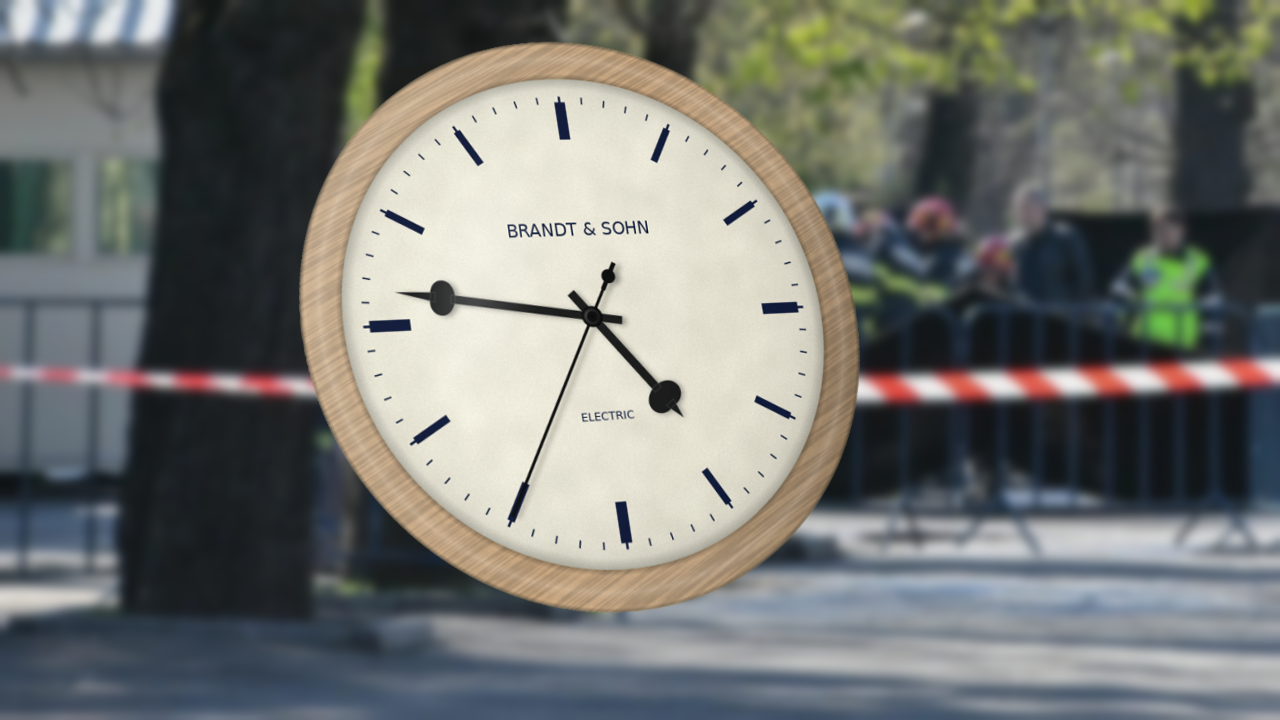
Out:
4,46,35
